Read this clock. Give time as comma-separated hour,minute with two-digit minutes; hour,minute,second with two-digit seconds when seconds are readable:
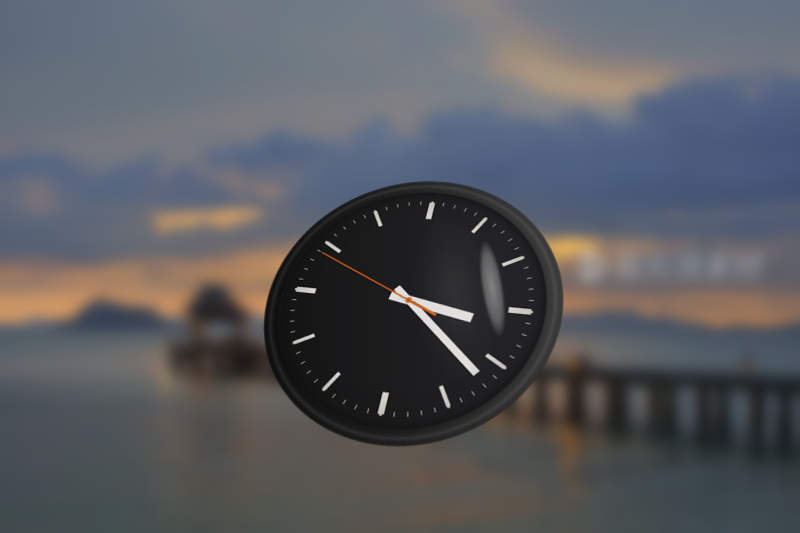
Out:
3,21,49
